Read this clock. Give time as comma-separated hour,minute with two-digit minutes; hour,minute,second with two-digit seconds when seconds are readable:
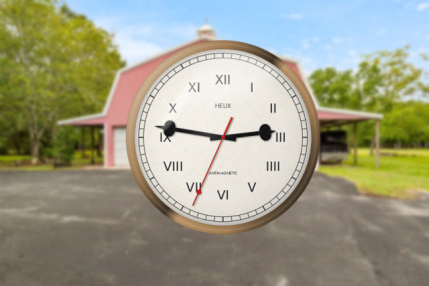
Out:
2,46,34
